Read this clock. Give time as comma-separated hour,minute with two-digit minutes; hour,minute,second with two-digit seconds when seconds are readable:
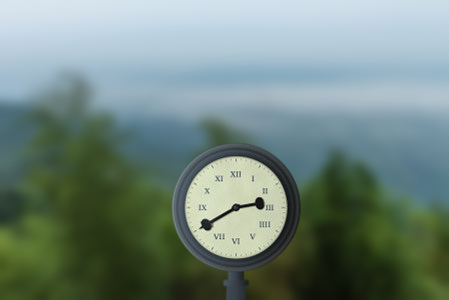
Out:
2,40
